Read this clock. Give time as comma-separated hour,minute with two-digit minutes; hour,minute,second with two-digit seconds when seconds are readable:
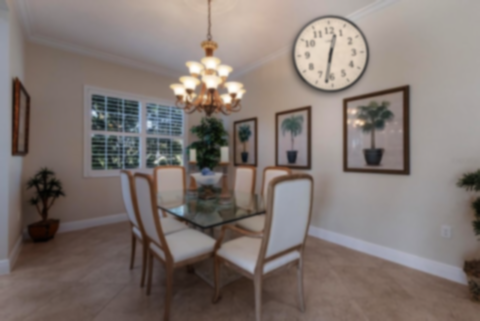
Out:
12,32
